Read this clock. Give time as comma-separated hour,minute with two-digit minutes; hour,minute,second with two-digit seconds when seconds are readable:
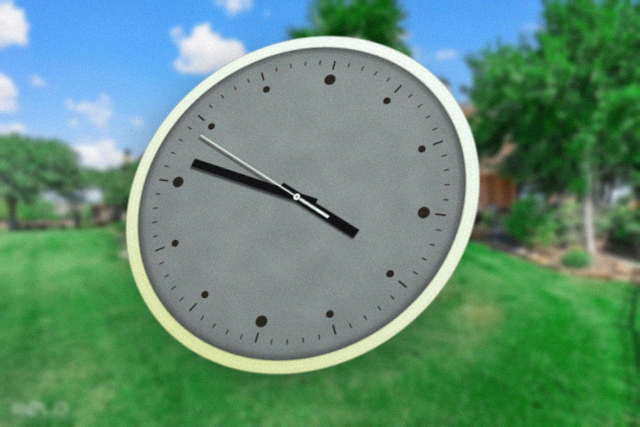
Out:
3,46,49
